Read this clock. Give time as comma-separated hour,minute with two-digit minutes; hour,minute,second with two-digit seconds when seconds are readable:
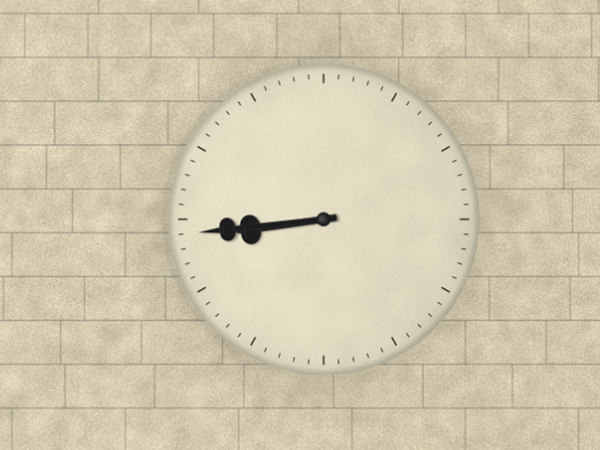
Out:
8,44
